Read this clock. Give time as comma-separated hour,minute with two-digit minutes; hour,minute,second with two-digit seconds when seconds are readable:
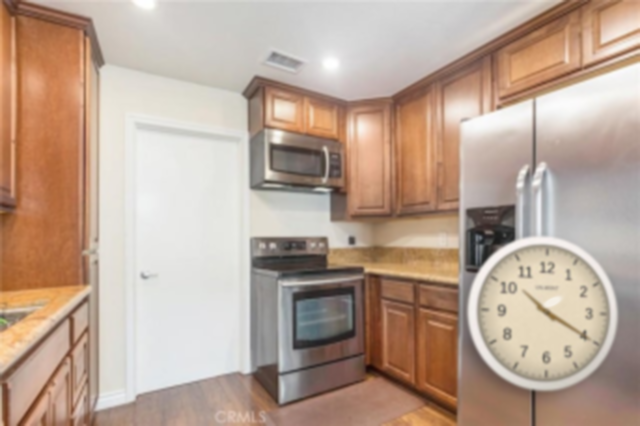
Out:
10,20
